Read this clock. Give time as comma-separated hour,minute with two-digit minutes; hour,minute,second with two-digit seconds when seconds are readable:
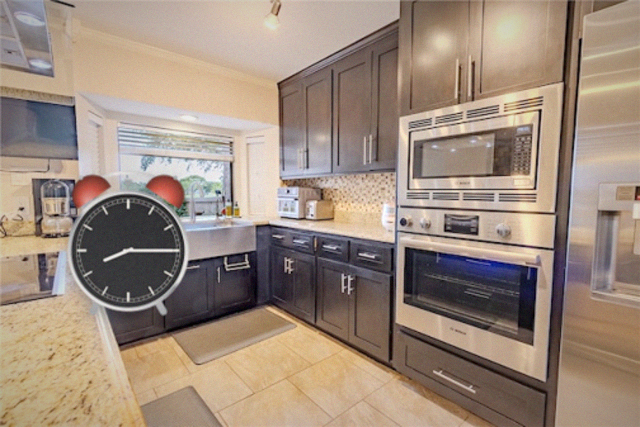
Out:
8,15
